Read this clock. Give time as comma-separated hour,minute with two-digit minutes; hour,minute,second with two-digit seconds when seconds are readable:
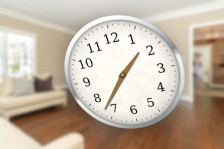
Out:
1,37
